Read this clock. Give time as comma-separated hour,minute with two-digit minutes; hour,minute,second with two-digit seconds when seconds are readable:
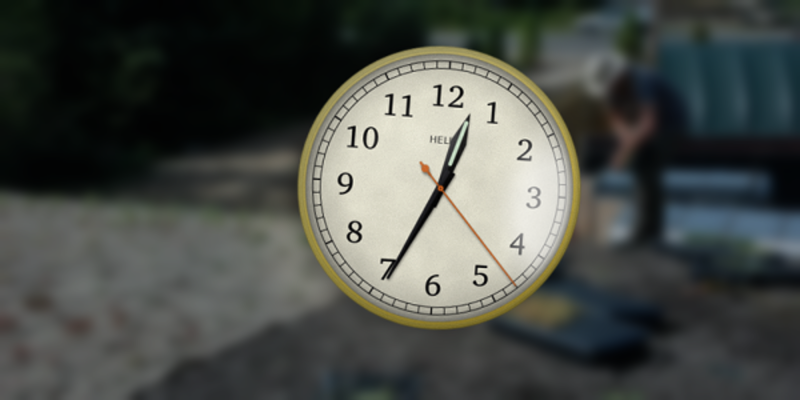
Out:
12,34,23
